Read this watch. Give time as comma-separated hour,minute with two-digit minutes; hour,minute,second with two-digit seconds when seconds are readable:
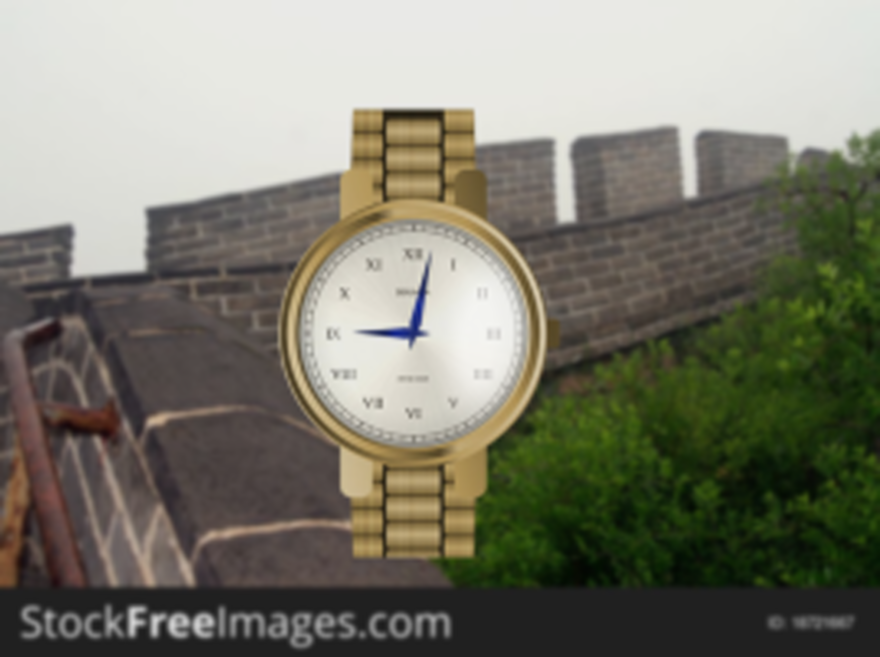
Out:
9,02
